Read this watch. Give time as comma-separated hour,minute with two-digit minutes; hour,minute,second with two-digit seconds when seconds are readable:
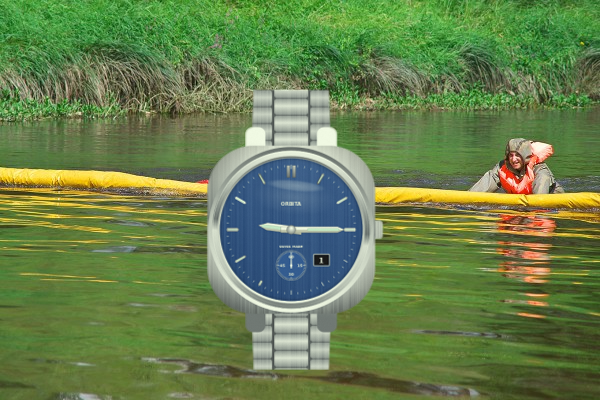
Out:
9,15
